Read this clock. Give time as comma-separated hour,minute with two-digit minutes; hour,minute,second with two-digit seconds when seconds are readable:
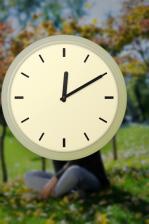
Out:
12,10
